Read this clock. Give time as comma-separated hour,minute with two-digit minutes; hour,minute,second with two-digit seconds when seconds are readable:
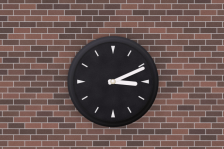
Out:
3,11
